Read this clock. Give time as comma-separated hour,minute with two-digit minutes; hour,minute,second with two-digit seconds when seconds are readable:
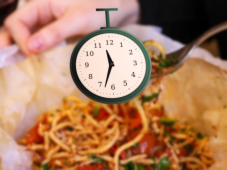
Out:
11,33
